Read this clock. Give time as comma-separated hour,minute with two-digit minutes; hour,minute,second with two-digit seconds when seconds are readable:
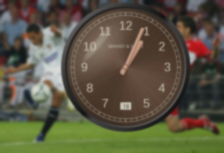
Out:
1,04
